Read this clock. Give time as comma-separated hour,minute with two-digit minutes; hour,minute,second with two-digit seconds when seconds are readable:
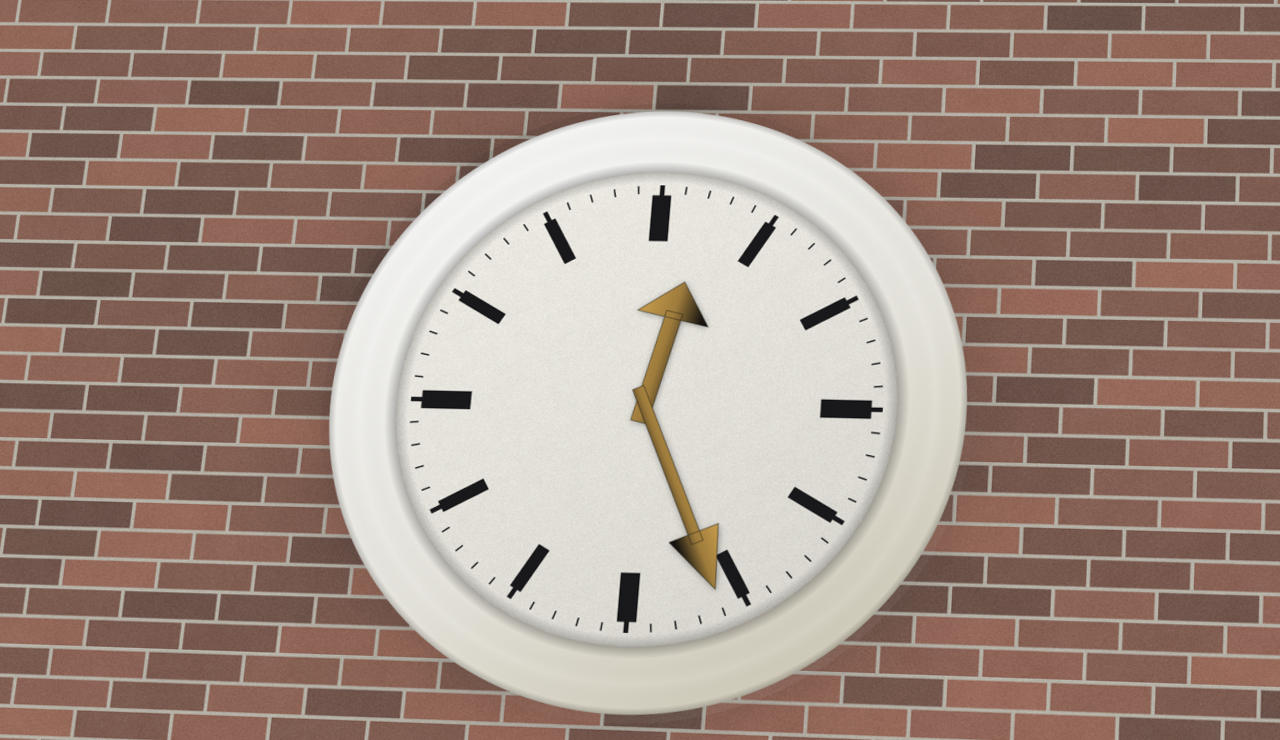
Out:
12,26
